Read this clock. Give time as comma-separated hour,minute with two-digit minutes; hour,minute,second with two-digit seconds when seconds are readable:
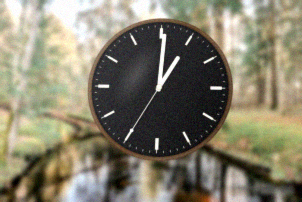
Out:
1,00,35
